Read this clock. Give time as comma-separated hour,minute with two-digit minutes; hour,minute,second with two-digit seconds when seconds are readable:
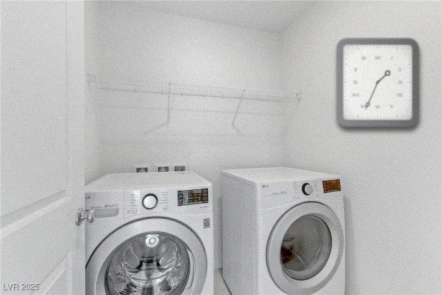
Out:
1,34
